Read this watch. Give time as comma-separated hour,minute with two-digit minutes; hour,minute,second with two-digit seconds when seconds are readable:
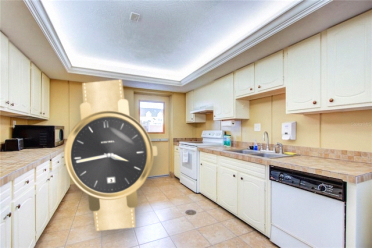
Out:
3,44
